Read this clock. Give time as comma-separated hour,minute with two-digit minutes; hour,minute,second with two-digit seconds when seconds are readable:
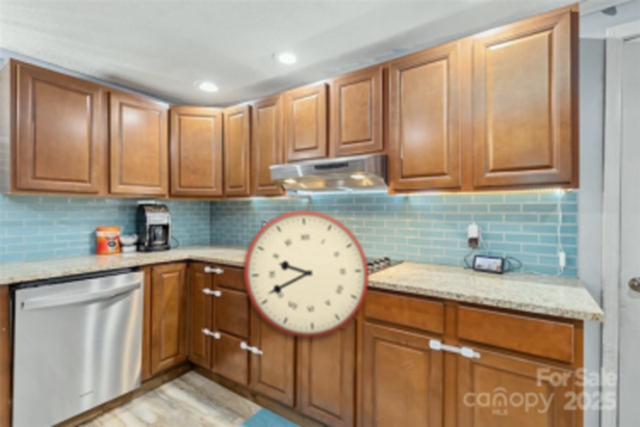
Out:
9,41
